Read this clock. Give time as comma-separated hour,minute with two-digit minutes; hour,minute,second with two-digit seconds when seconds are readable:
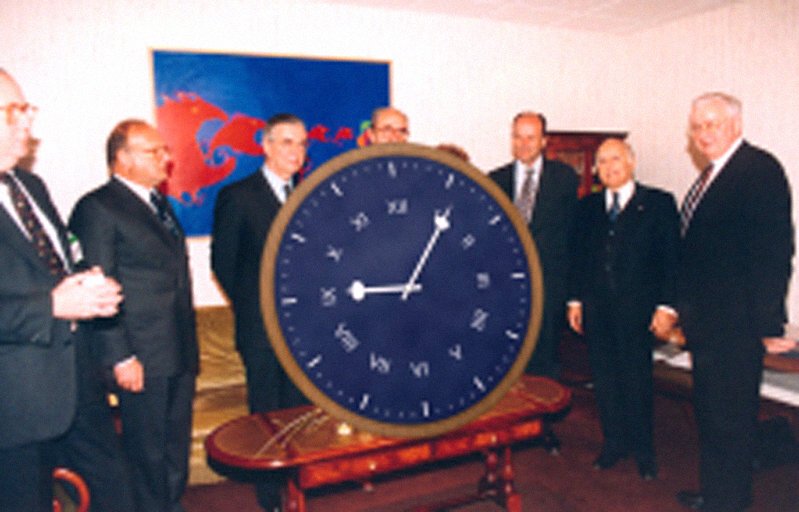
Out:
9,06
